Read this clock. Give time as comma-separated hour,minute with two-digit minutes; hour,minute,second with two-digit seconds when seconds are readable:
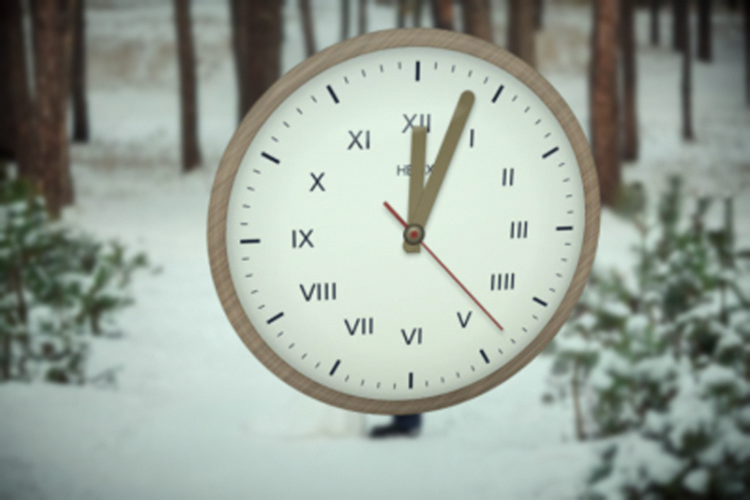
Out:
12,03,23
